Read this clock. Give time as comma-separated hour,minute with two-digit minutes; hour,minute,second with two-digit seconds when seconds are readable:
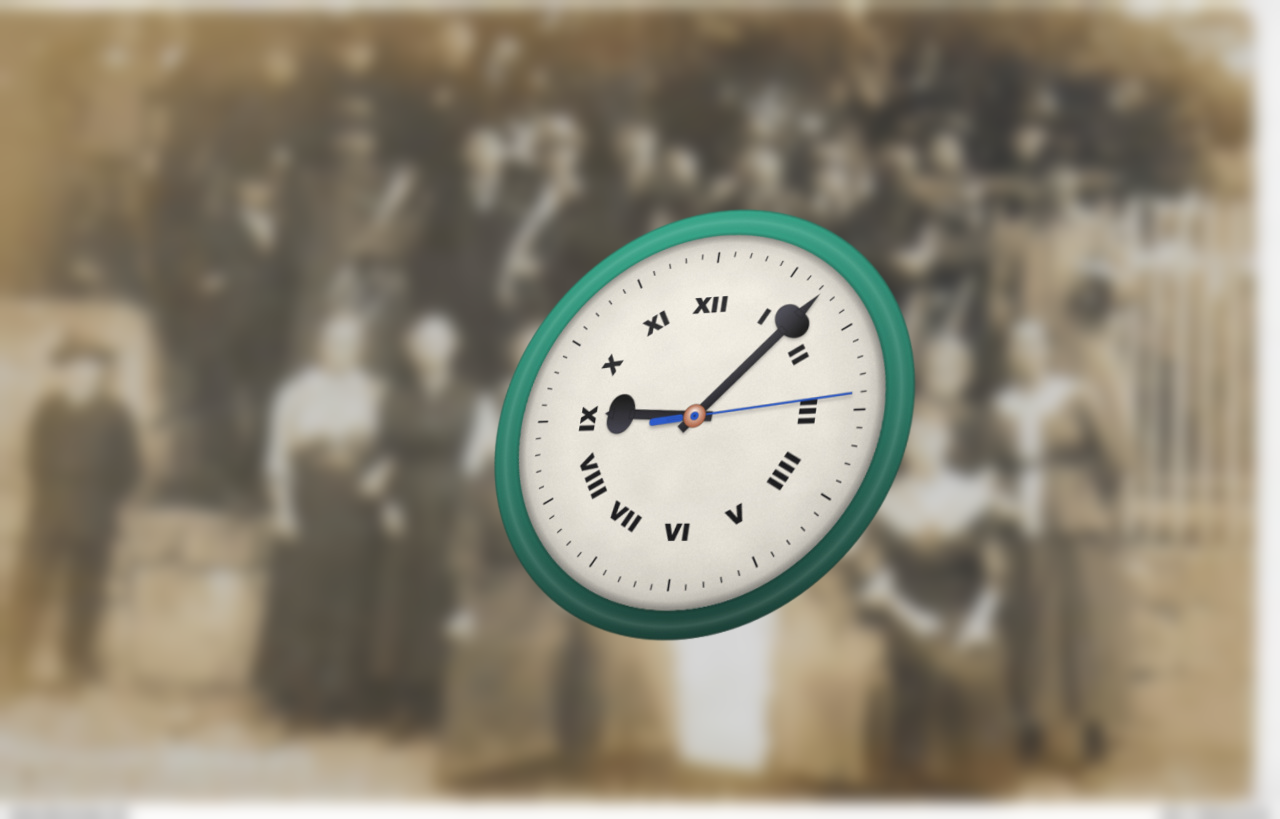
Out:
9,07,14
